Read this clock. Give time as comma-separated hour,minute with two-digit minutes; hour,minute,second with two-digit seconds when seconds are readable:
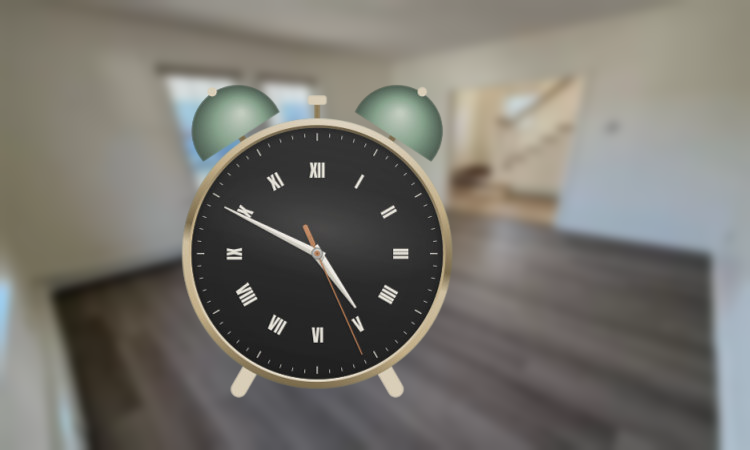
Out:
4,49,26
